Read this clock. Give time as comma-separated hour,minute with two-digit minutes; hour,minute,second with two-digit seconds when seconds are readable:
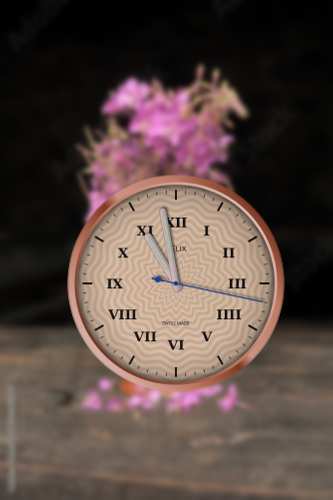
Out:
10,58,17
